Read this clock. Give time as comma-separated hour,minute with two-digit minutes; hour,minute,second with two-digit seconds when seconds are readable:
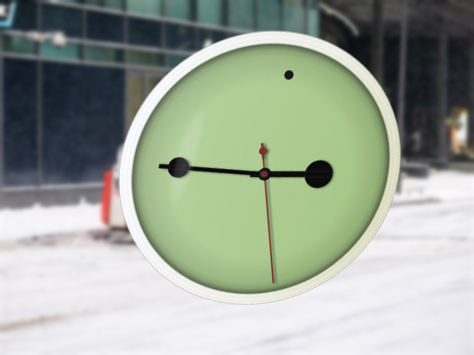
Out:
2,44,27
